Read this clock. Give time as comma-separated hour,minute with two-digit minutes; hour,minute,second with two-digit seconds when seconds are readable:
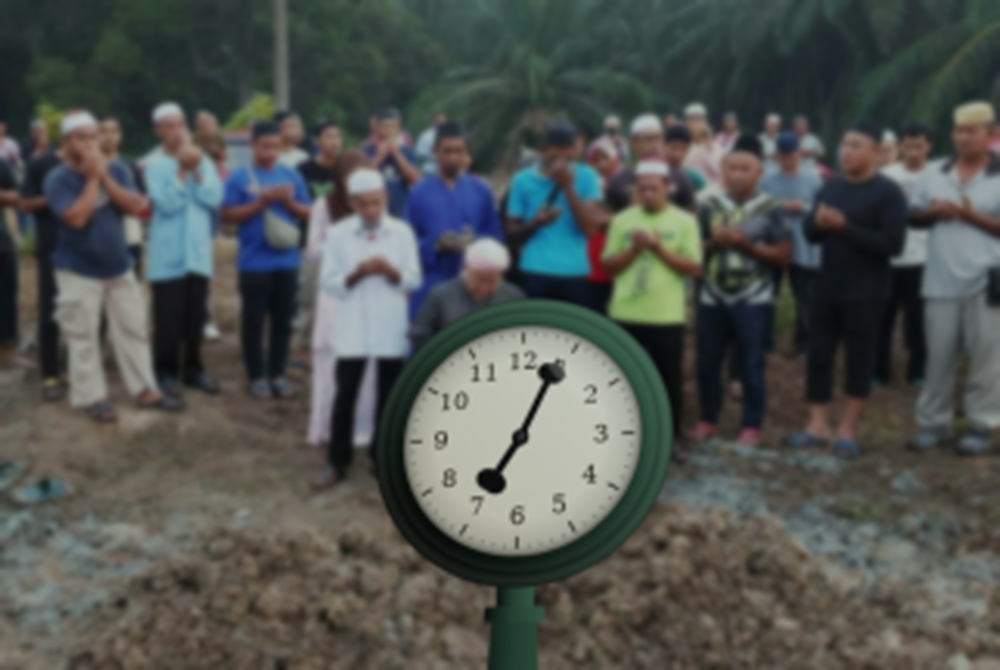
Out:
7,04
